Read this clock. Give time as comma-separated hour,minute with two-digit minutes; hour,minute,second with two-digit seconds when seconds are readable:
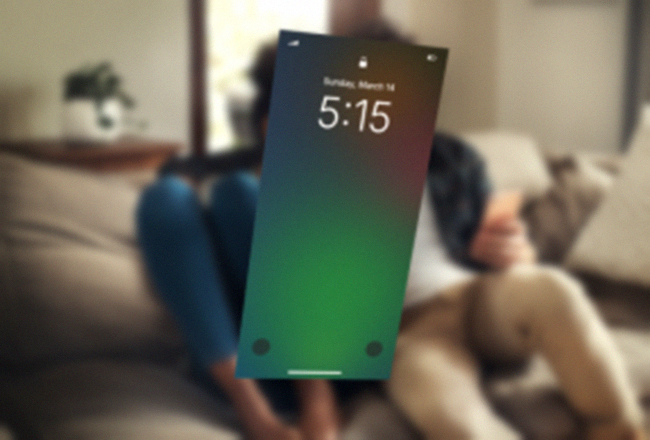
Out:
5,15
